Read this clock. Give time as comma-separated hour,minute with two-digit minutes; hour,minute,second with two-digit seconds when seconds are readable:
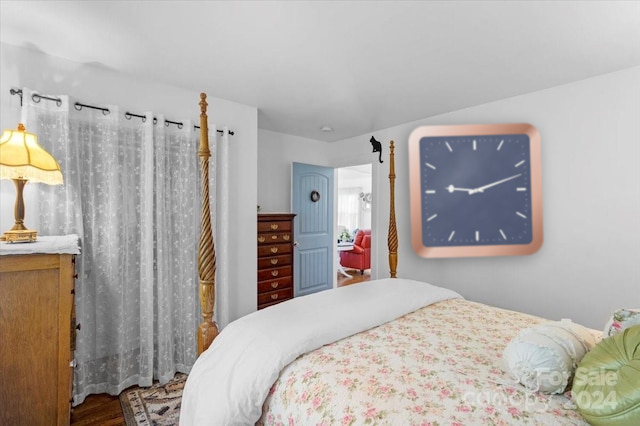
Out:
9,12
